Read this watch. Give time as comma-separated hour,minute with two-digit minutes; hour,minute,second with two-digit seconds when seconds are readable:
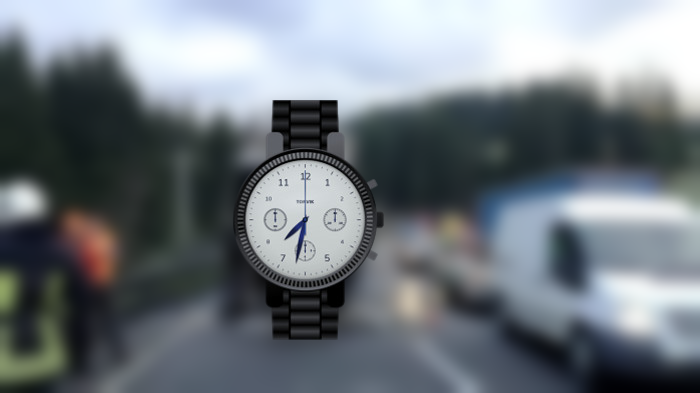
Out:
7,32
